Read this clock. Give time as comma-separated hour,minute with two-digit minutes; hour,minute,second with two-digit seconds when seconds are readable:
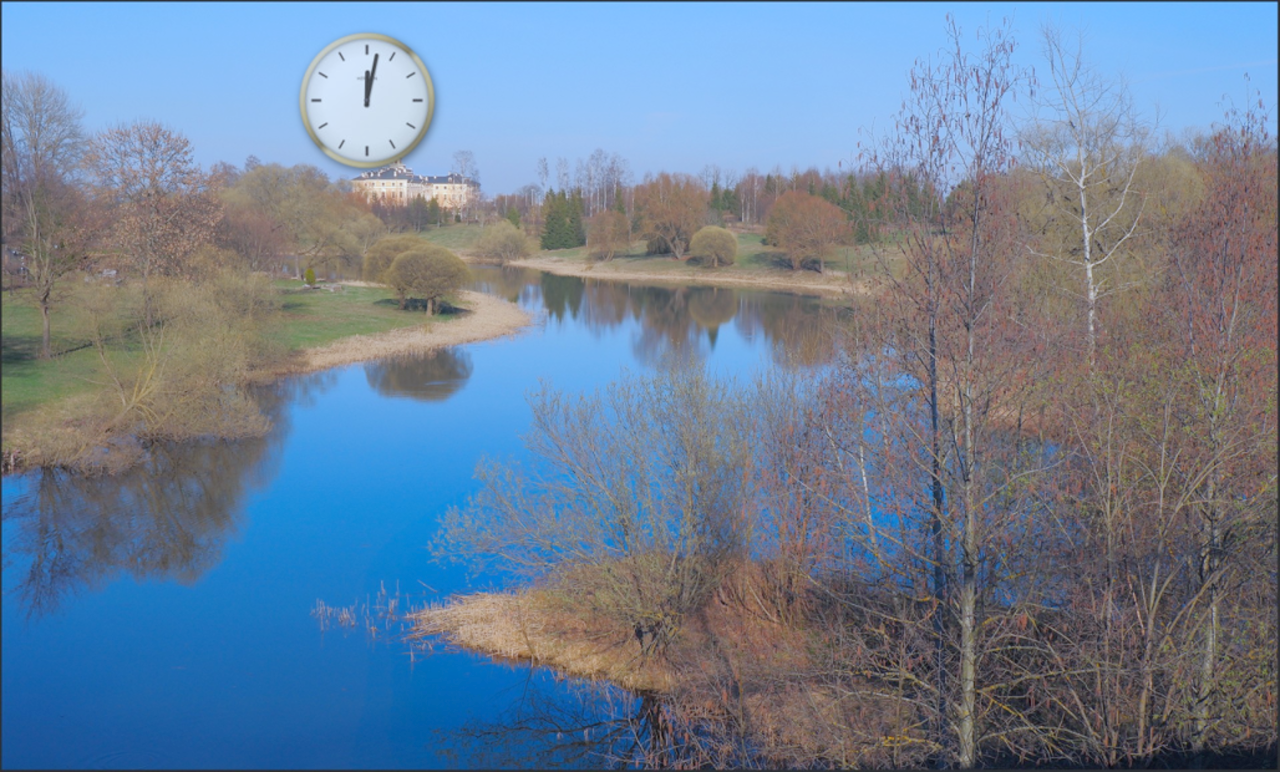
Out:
12,02
